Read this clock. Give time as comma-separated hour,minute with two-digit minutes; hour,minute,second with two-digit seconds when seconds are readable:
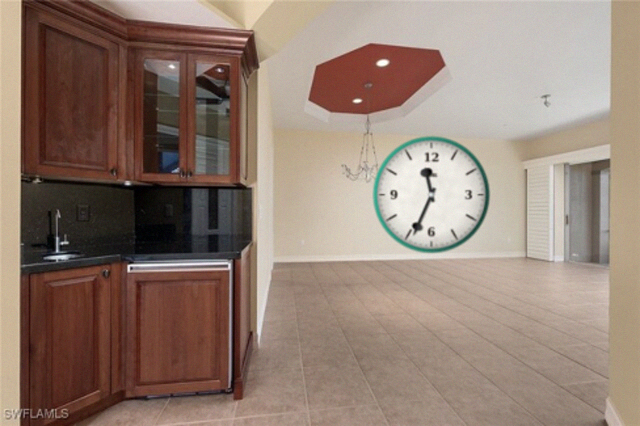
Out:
11,34
